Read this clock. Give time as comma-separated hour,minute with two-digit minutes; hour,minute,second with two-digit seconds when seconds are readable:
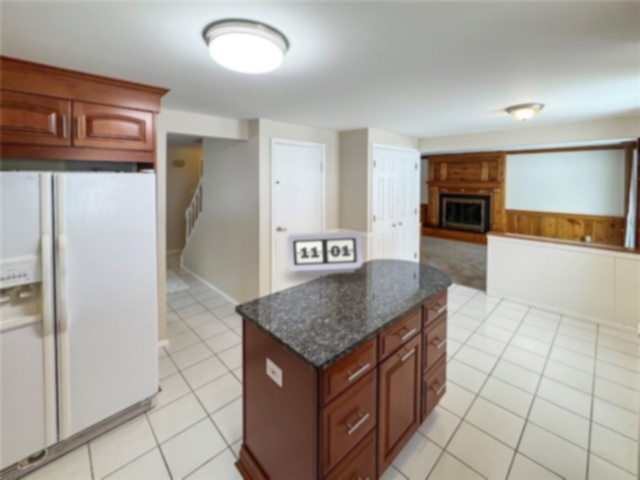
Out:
11,01
